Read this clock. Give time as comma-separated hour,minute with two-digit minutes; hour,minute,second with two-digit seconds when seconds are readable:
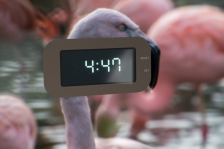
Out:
4,47
